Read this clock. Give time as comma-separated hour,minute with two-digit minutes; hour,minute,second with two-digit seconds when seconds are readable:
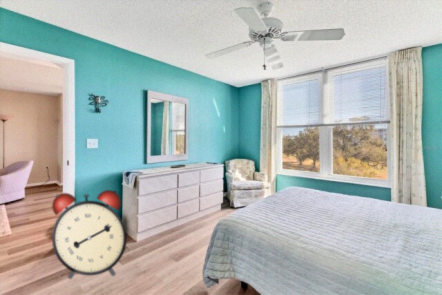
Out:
8,11
